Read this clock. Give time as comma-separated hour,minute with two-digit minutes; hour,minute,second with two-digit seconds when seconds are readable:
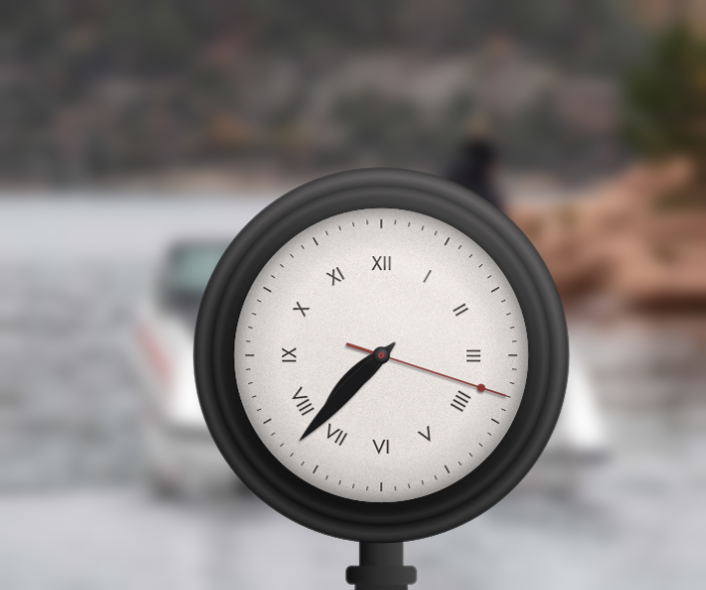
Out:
7,37,18
